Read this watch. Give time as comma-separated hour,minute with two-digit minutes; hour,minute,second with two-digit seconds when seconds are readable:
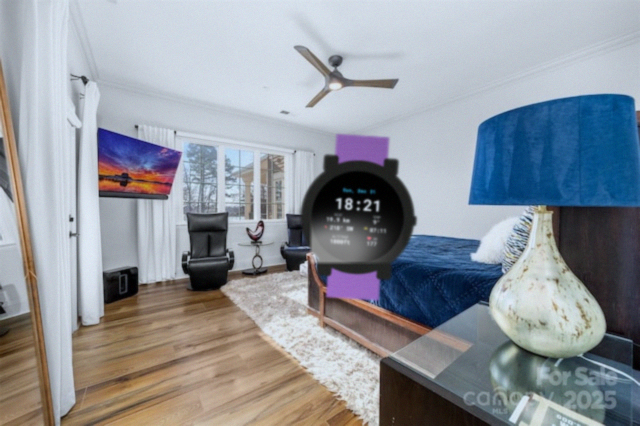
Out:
18,21
